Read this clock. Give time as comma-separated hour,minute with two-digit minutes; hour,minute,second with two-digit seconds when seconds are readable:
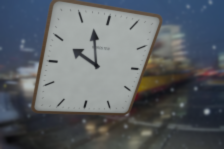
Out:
9,57
